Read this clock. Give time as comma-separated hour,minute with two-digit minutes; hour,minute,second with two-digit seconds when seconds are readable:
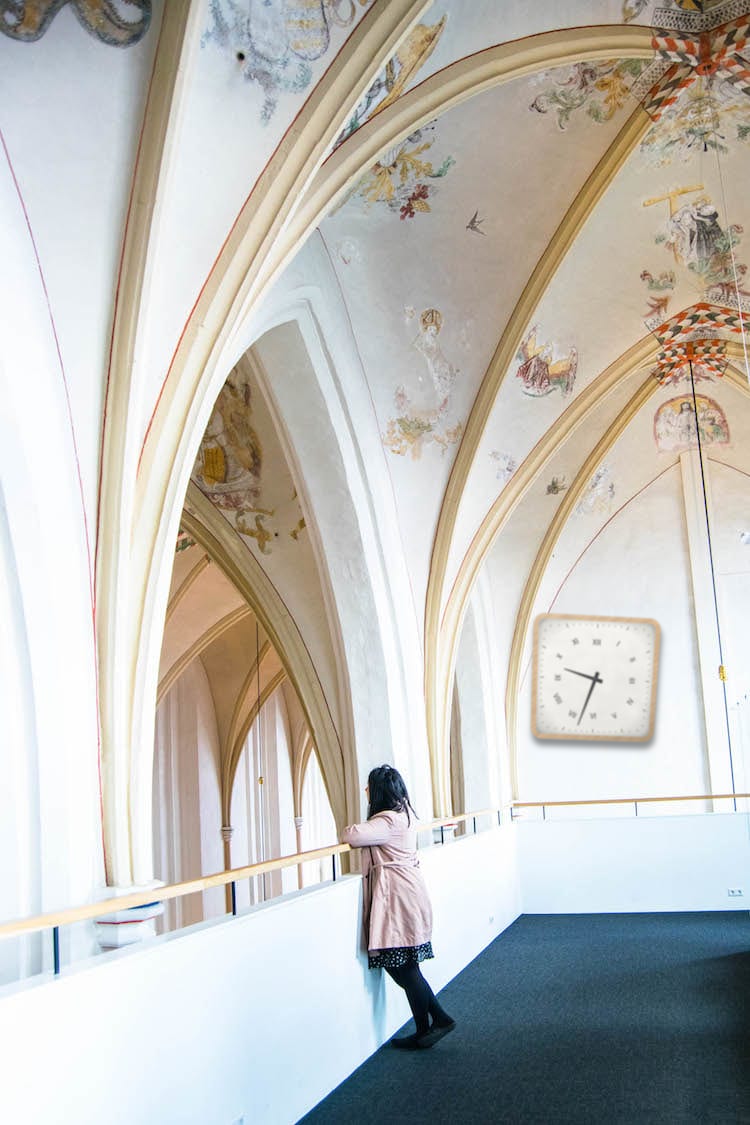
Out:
9,33
